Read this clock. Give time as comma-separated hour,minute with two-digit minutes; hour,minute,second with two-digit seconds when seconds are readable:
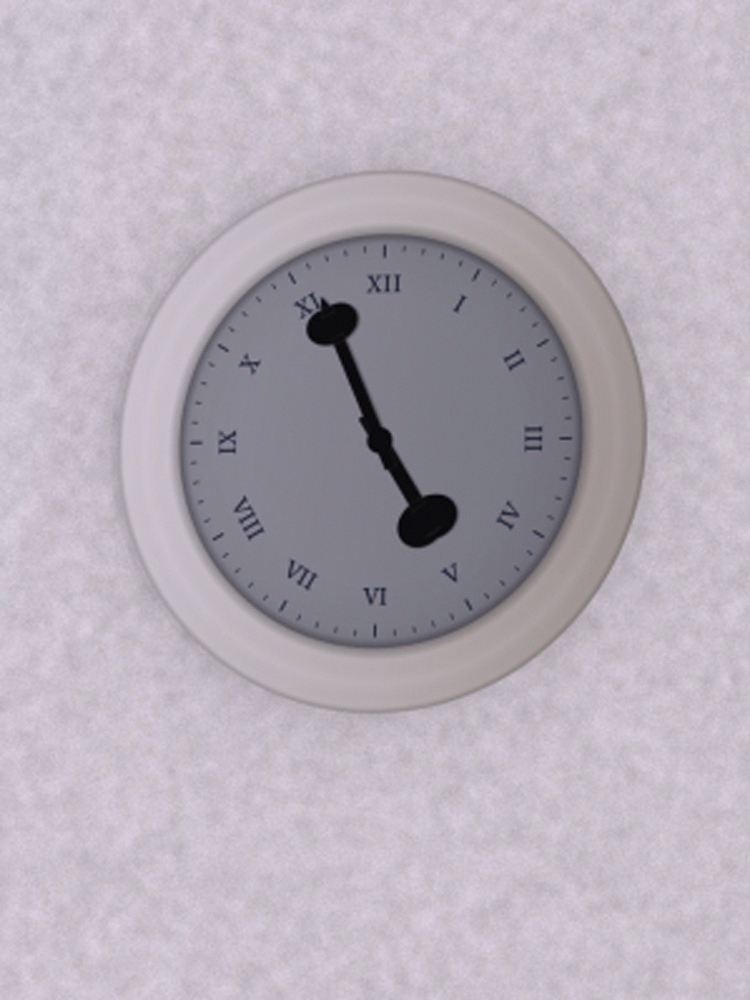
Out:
4,56
